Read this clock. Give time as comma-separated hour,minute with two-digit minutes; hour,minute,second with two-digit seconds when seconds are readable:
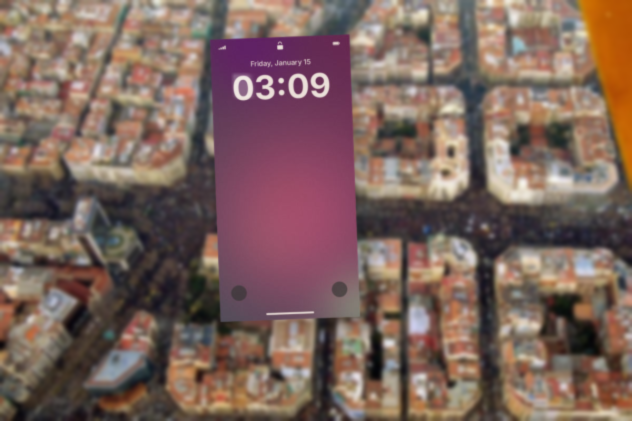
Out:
3,09
